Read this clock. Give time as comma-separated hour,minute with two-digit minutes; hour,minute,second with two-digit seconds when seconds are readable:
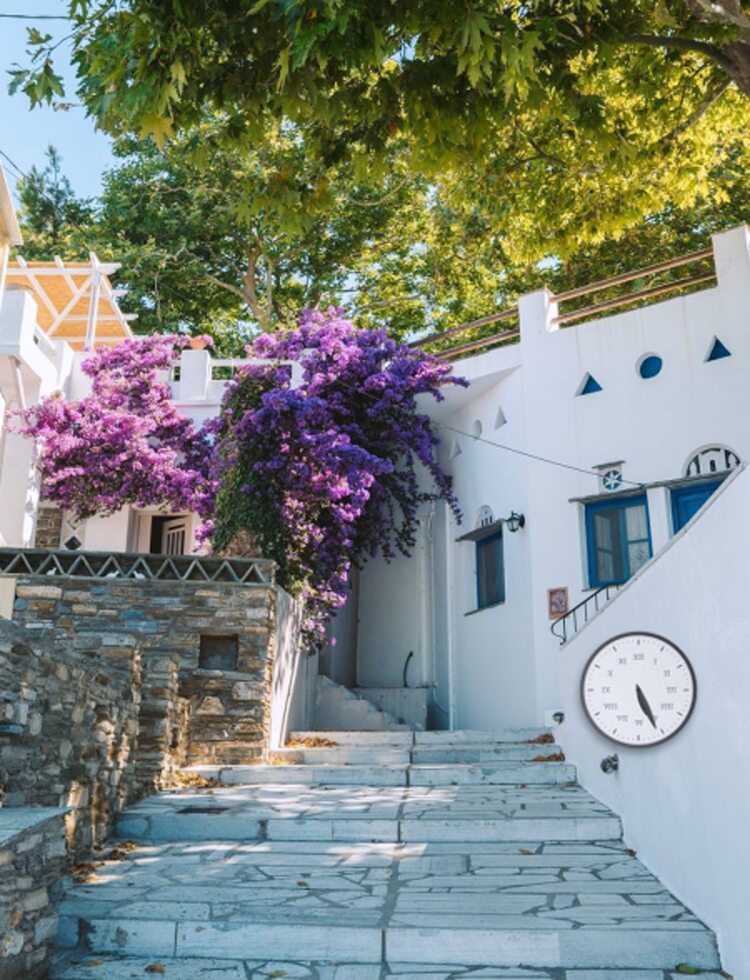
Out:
5,26
